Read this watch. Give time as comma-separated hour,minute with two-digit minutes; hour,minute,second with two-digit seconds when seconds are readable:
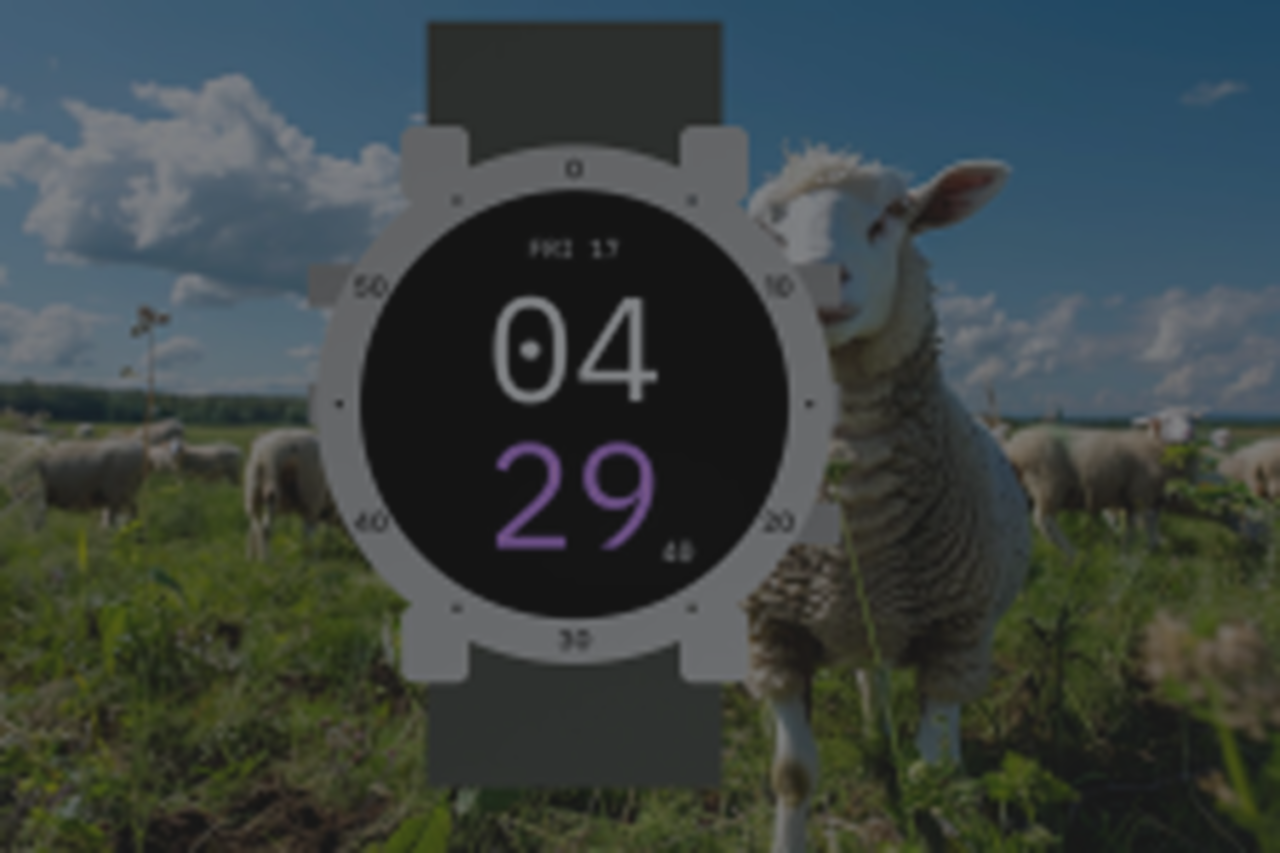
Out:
4,29
